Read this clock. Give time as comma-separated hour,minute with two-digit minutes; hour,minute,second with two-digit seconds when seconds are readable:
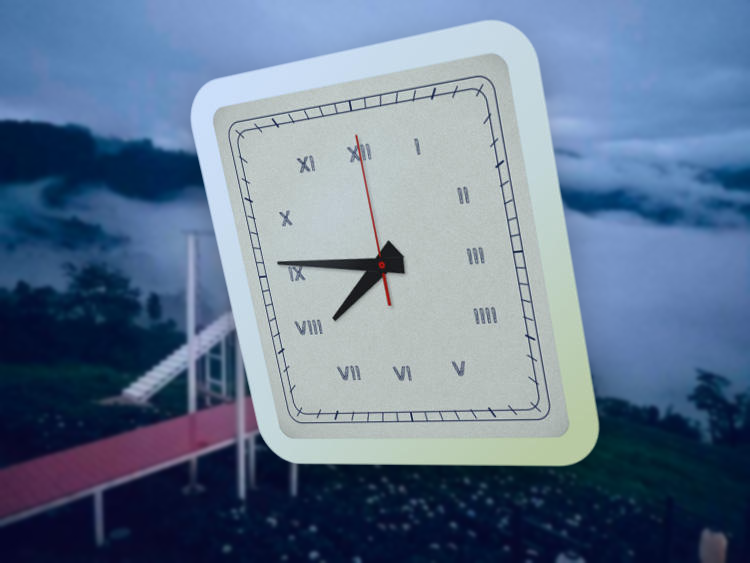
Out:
7,46,00
